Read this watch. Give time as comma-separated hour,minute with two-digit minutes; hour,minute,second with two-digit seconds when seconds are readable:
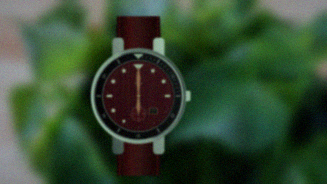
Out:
6,00
